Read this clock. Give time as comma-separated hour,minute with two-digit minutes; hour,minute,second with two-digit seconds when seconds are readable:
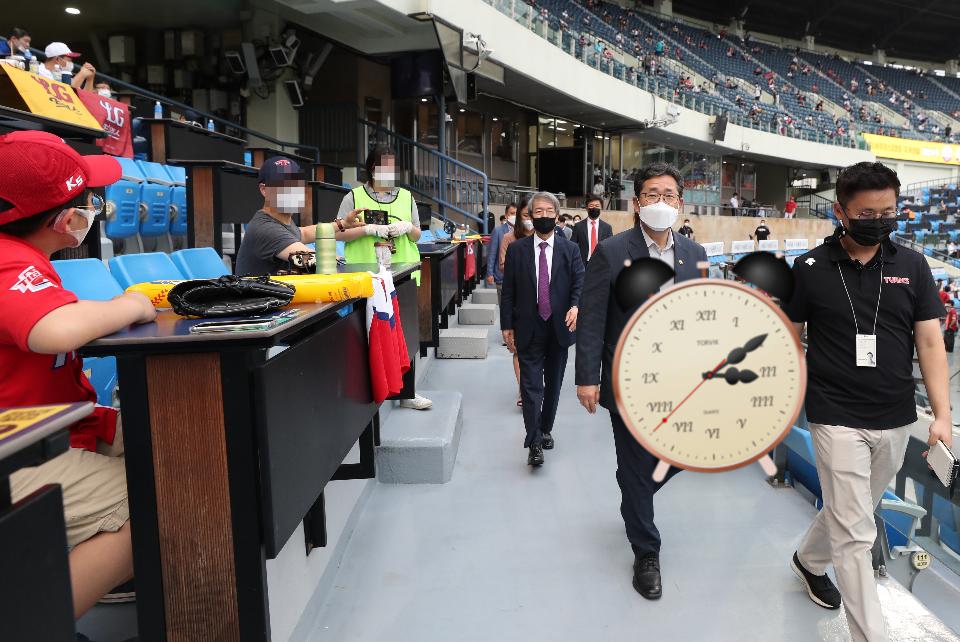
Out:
3,09,38
